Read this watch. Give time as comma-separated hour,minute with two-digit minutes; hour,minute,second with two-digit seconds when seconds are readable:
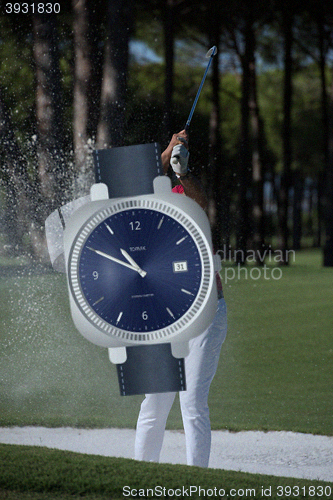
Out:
10,50
